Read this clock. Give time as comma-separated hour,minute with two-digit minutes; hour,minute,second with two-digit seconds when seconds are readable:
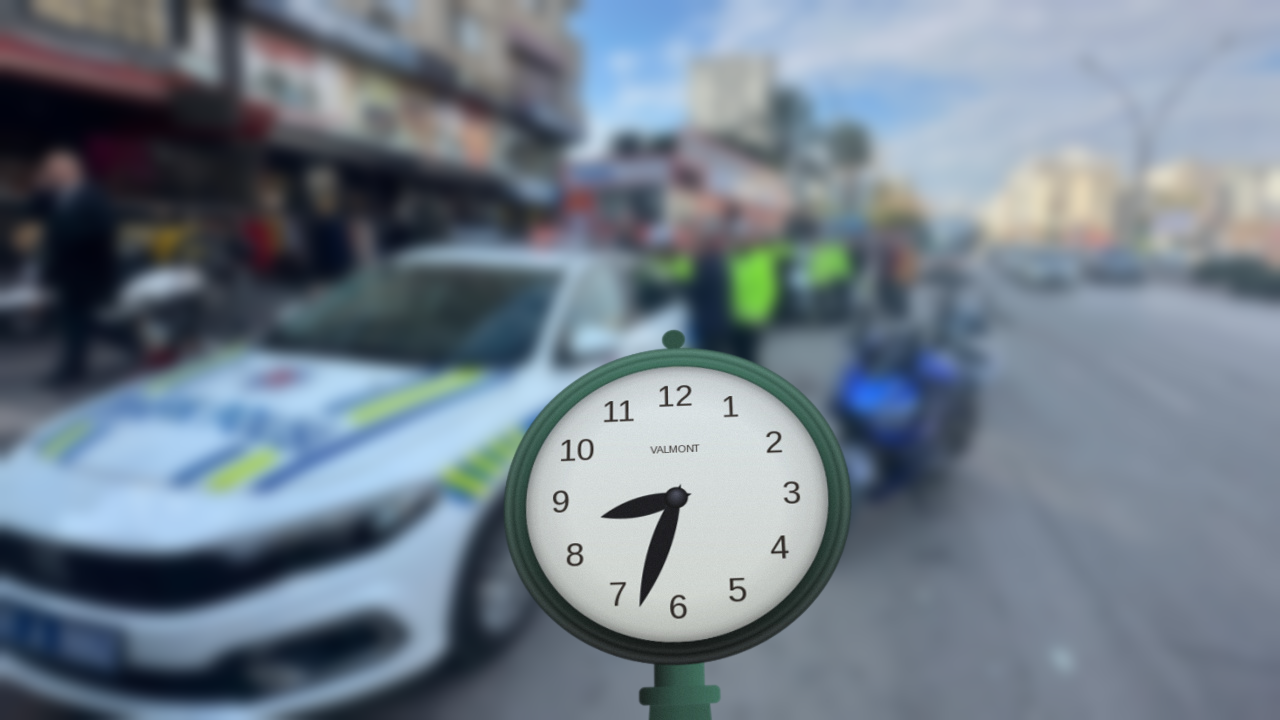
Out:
8,33
